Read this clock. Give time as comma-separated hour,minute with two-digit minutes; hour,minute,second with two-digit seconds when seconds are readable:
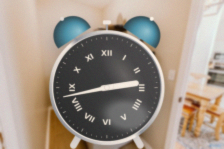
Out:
2,43
